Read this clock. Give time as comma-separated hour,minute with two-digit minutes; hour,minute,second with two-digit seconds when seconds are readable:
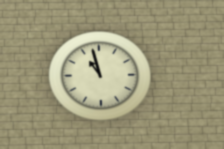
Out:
10,58
